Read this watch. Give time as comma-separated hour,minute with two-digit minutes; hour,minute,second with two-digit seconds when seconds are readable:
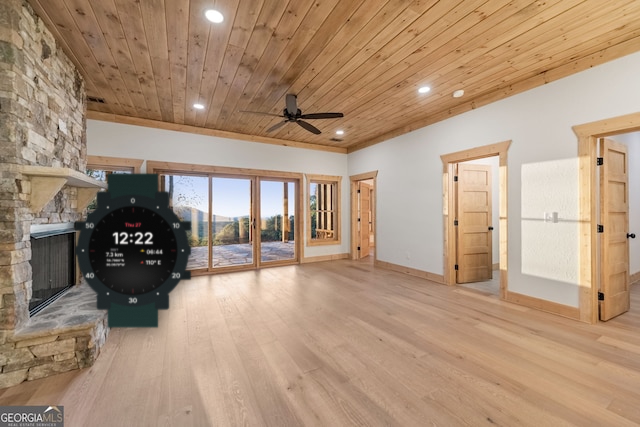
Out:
12,22
